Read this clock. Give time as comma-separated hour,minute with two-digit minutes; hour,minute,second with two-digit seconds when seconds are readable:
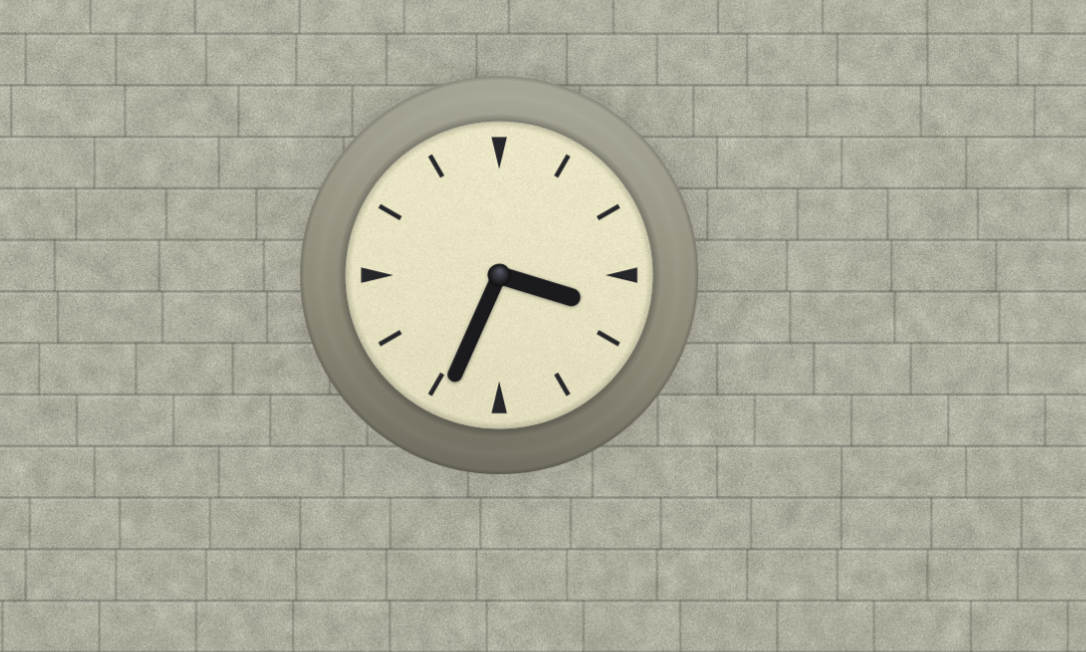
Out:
3,34
